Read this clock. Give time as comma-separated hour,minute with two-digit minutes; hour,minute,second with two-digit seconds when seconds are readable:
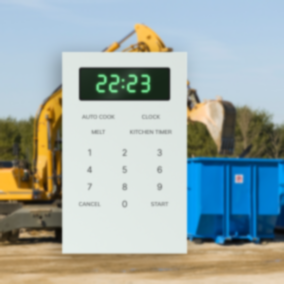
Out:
22,23
